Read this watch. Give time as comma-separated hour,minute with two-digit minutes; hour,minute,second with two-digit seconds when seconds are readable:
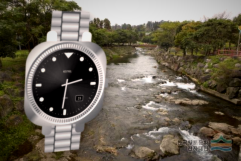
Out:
2,31
